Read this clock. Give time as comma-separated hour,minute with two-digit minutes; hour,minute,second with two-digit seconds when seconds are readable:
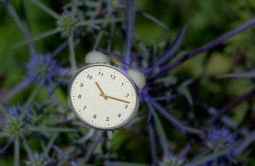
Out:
10,13
